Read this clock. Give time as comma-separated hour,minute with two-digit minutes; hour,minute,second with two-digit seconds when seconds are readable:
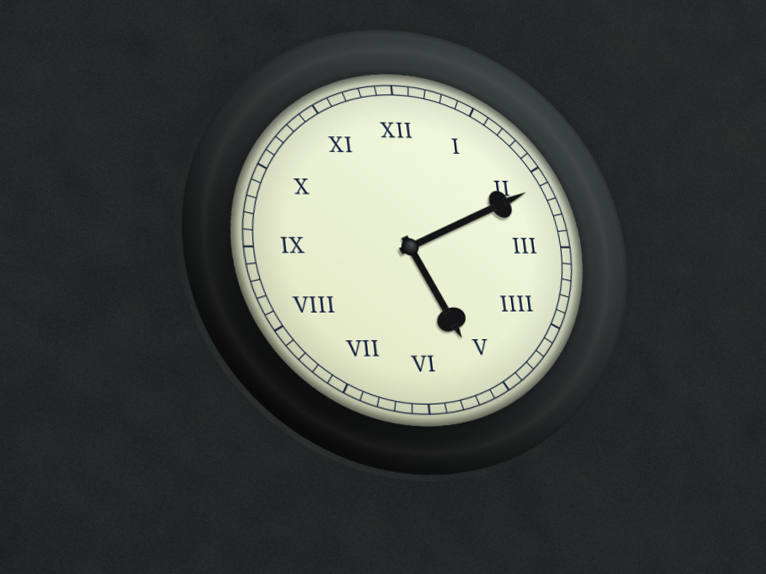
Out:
5,11
